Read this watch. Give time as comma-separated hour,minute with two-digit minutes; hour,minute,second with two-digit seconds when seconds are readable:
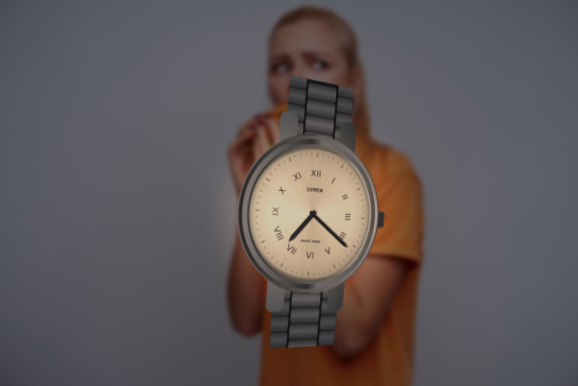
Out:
7,21
